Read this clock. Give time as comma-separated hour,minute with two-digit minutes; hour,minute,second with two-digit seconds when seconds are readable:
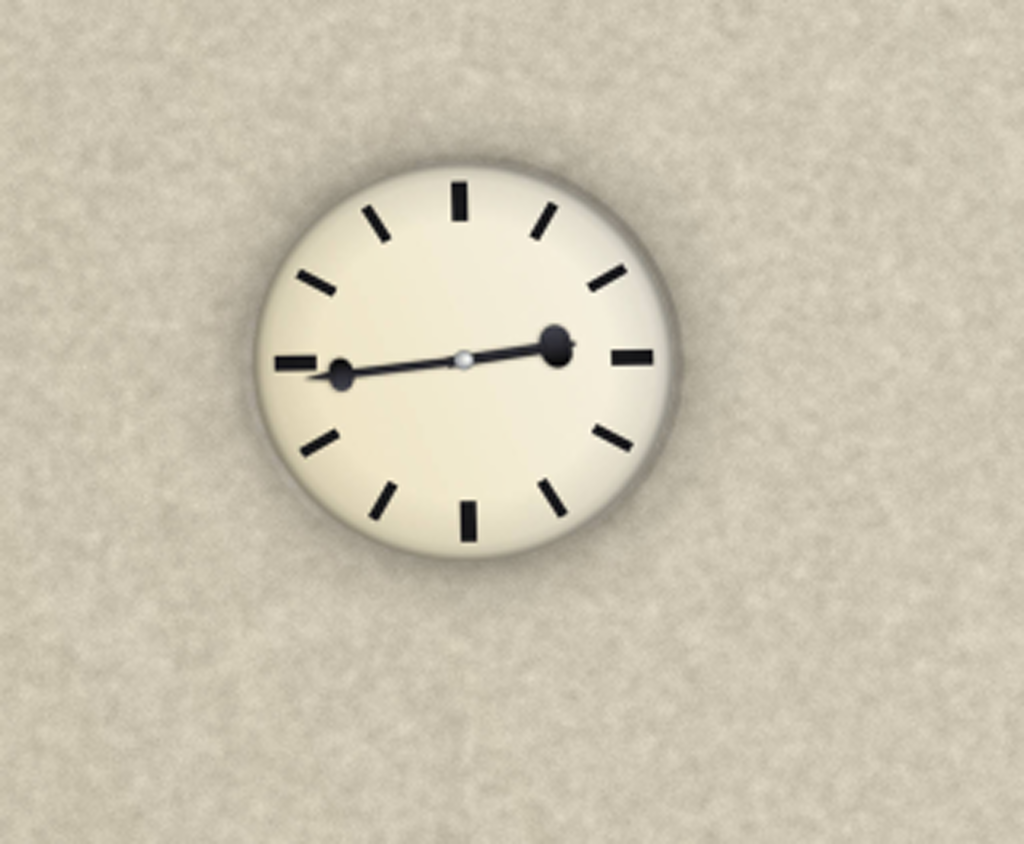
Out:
2,44
